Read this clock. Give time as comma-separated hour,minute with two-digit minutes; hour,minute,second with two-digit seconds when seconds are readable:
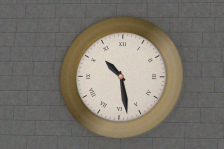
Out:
10,28
